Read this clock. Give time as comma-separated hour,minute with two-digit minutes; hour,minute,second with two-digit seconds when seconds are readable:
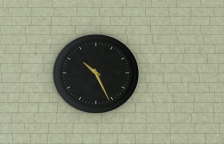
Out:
10,26
